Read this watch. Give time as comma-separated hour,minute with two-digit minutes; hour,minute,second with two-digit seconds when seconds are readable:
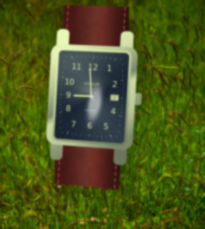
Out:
8,59
